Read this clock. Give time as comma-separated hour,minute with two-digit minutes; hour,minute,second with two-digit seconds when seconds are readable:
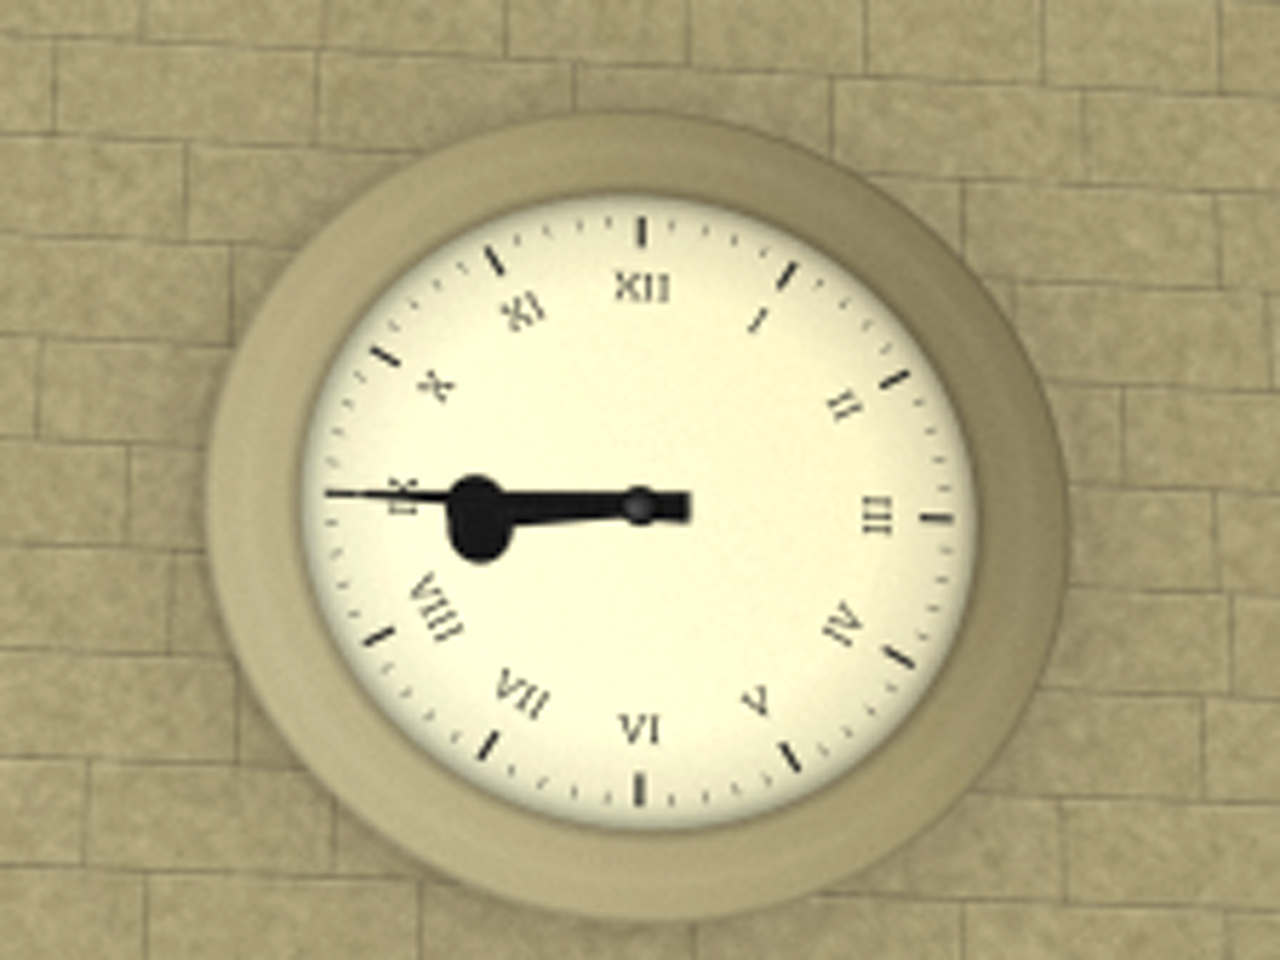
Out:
8,45
